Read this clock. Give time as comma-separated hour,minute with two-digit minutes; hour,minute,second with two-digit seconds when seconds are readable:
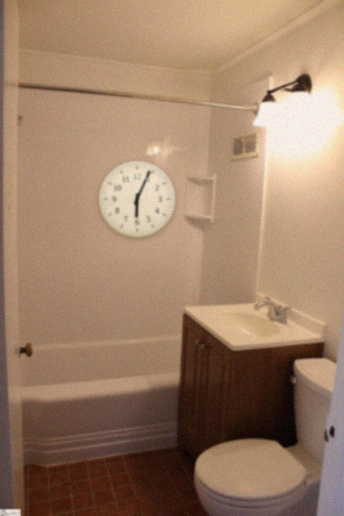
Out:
6,04
